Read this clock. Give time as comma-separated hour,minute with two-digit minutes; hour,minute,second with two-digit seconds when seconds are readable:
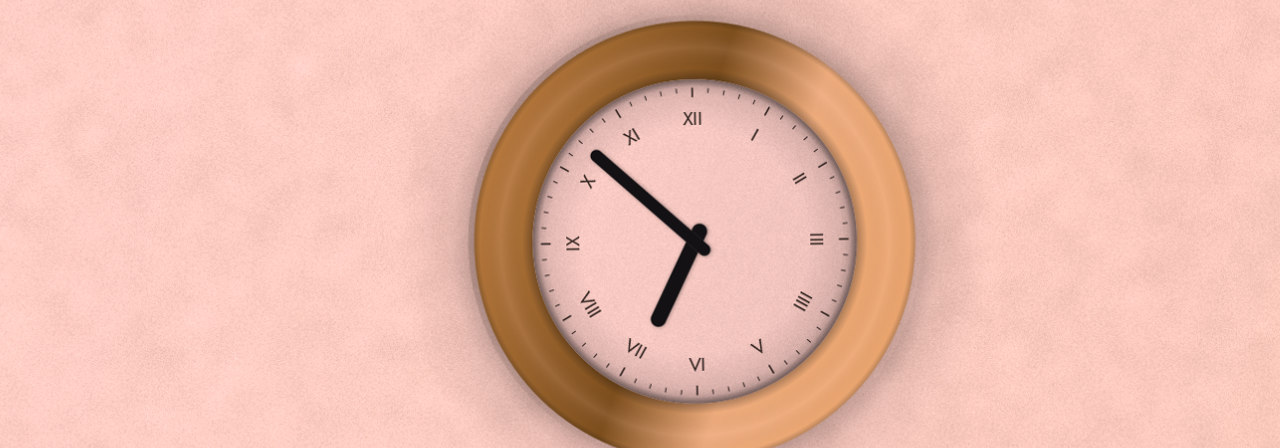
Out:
6,52
